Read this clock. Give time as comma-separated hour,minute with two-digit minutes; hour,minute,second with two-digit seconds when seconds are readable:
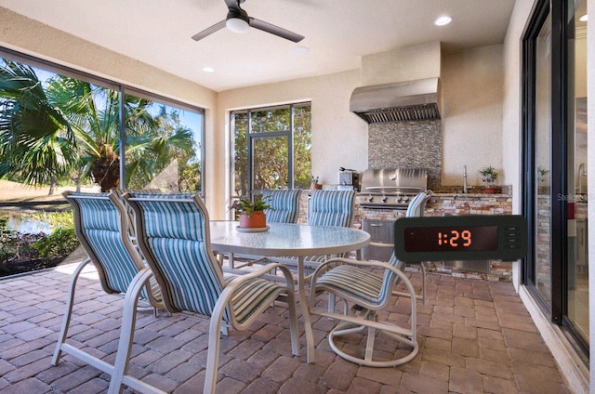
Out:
1,29
